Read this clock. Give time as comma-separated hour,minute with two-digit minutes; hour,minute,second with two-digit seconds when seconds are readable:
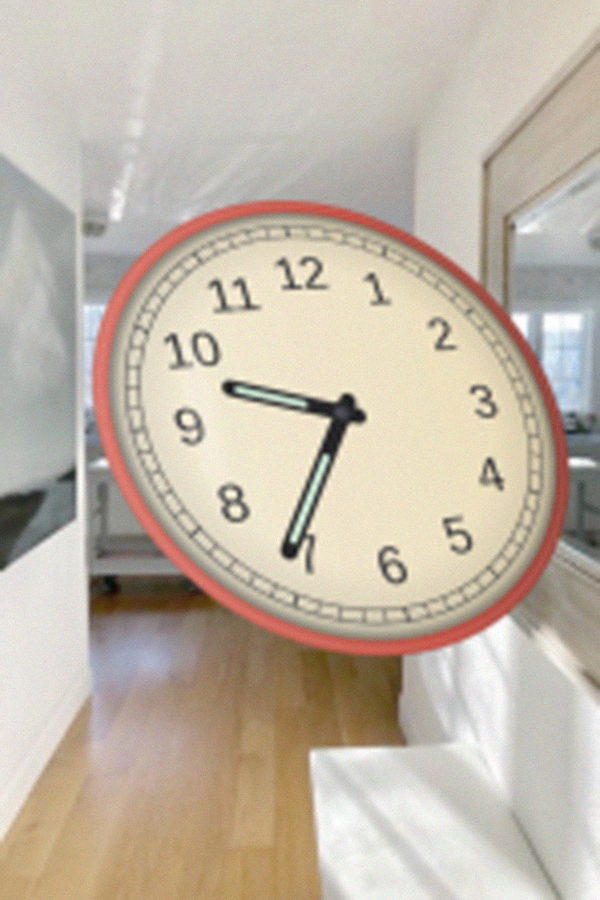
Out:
9,36
